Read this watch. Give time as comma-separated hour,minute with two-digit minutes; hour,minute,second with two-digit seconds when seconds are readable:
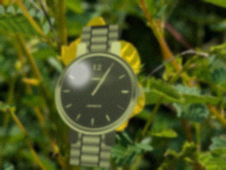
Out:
1,05
